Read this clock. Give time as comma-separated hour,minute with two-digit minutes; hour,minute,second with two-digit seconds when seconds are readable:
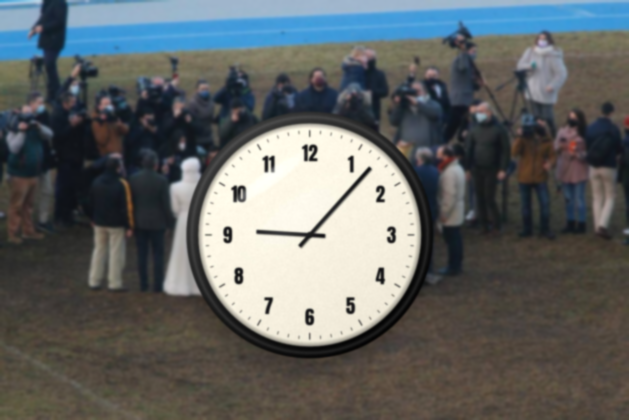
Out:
9,07
